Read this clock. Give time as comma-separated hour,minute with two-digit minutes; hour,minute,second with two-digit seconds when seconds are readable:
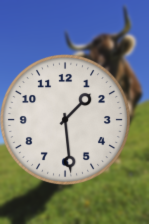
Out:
1,29
